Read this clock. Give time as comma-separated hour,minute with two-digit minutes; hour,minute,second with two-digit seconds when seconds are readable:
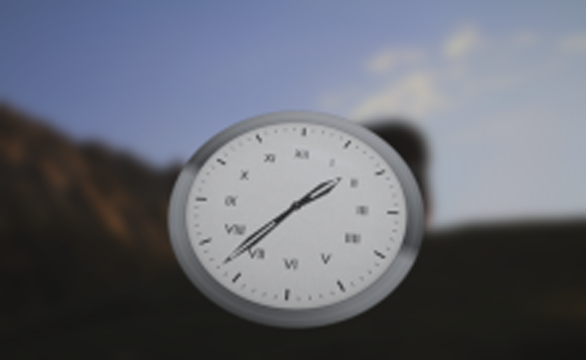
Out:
1,37
